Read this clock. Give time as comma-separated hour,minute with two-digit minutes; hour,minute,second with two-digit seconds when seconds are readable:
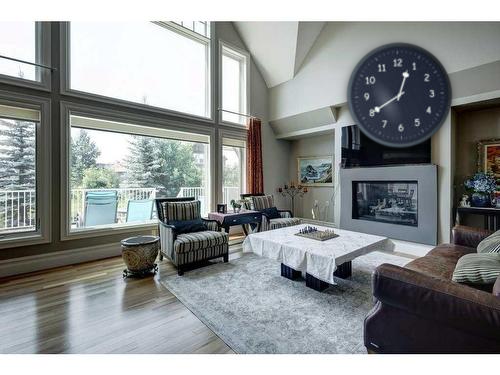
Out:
12,40
